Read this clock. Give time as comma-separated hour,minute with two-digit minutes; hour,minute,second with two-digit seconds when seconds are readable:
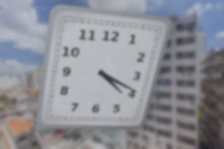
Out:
4,19
